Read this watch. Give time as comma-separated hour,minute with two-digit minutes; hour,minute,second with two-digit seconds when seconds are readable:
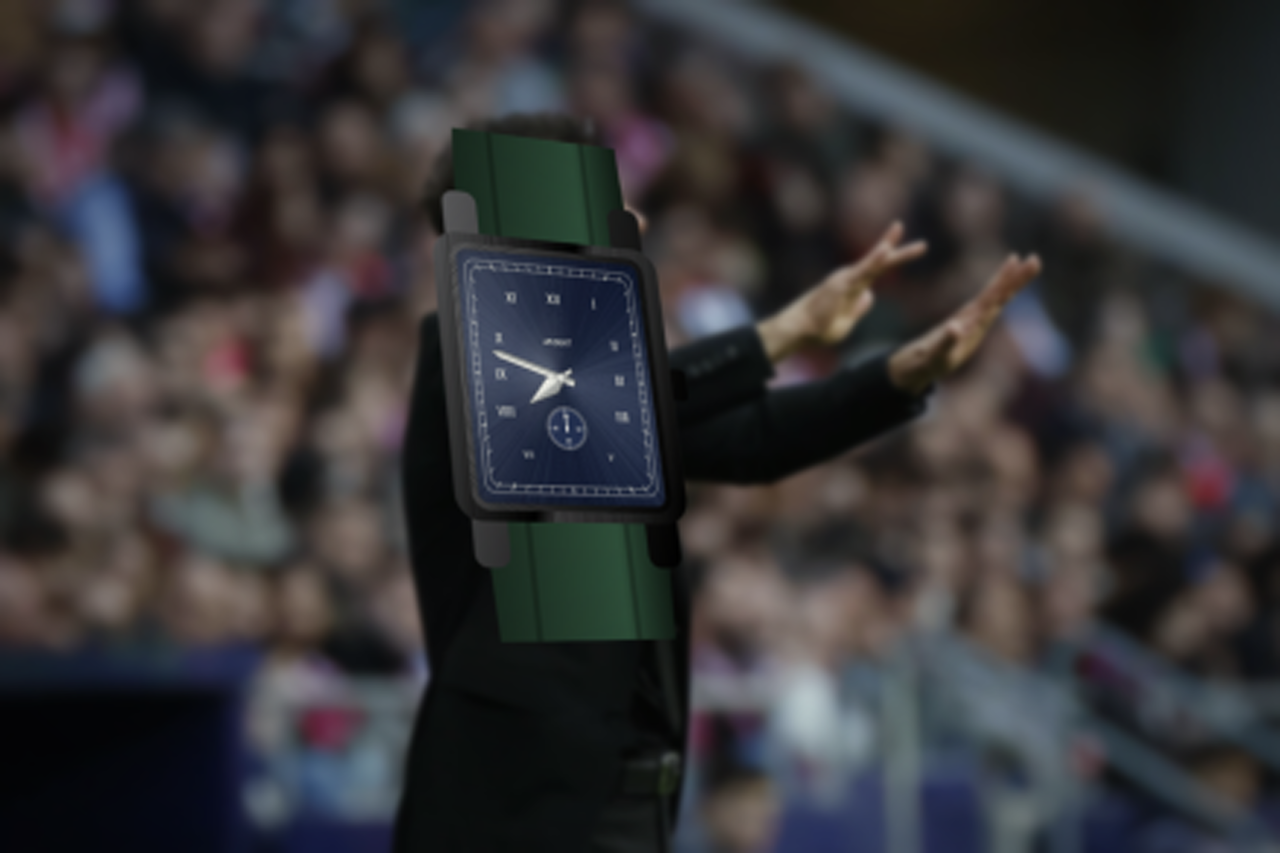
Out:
7,48
